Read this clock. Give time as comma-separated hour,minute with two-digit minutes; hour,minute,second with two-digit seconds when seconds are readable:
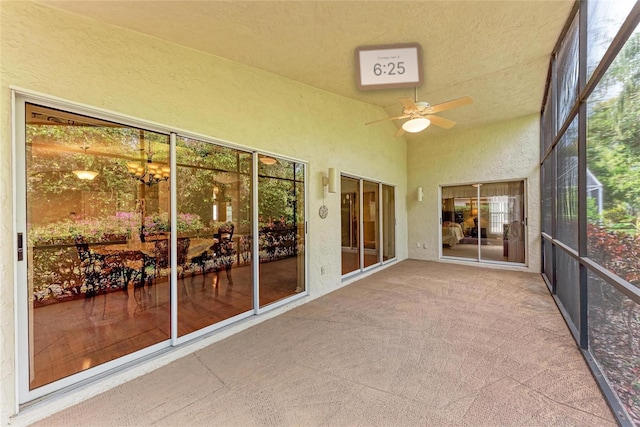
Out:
6,25
